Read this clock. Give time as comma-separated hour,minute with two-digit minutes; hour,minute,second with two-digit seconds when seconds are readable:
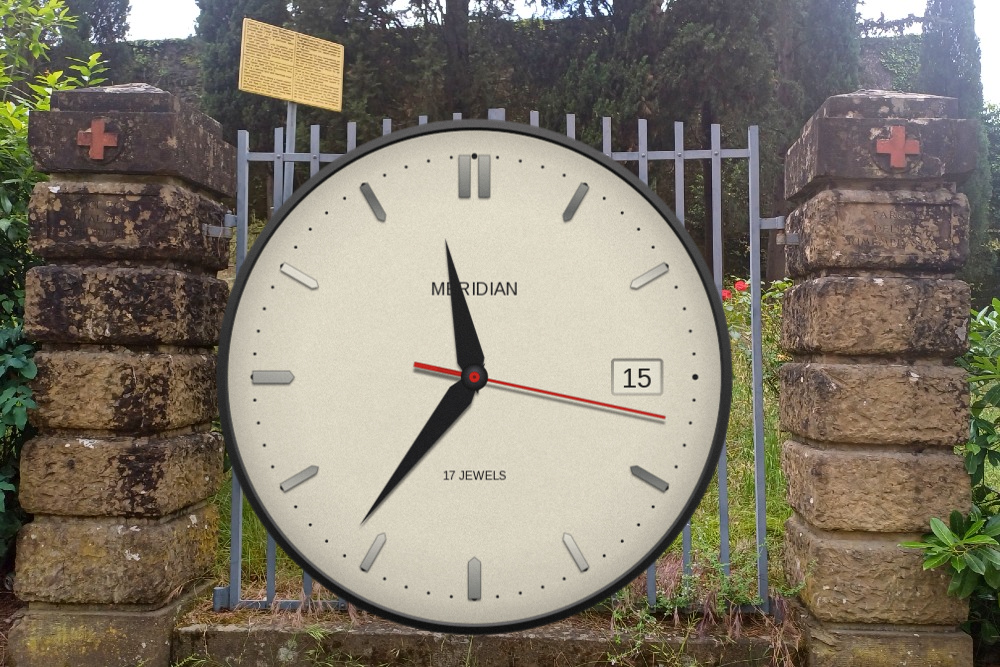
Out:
11,36,17
